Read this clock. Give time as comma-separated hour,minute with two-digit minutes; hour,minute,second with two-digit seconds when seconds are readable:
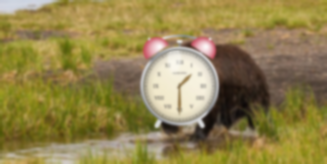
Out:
1,30
